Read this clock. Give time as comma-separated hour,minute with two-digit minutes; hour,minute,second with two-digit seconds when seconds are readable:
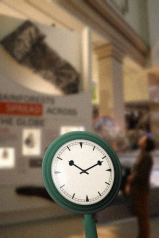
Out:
10,11
